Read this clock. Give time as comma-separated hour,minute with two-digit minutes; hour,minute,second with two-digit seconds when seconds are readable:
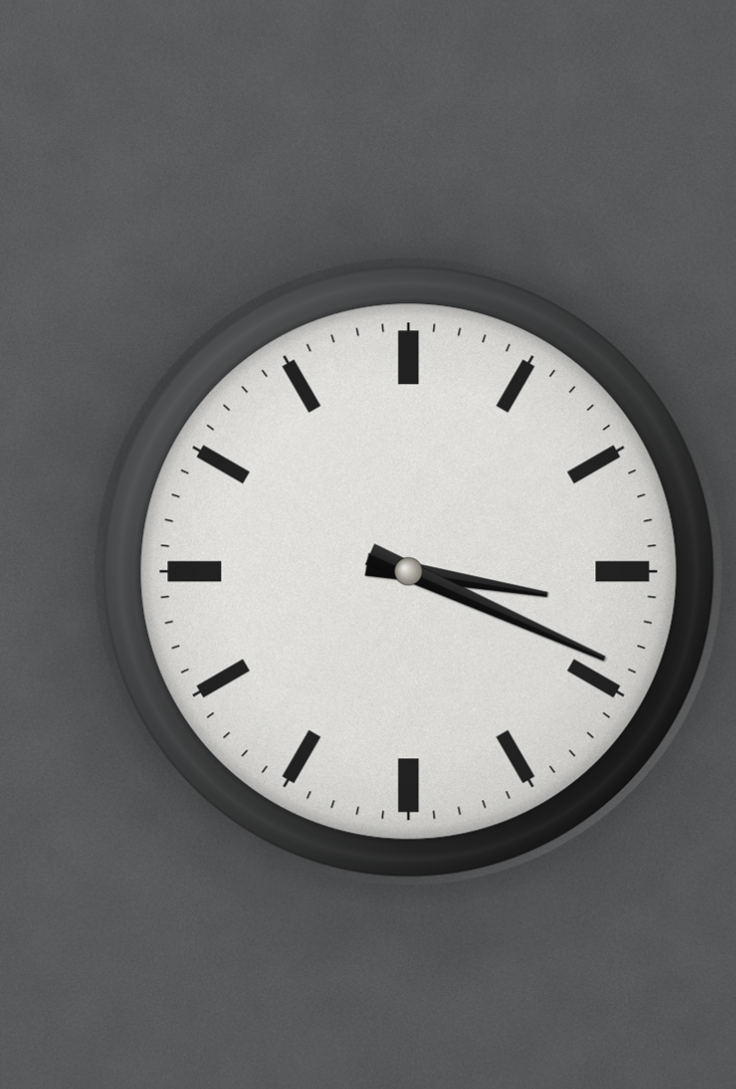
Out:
3,19
